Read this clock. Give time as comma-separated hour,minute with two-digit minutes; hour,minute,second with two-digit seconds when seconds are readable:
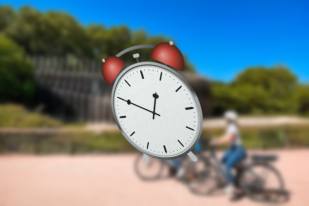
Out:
12,50
